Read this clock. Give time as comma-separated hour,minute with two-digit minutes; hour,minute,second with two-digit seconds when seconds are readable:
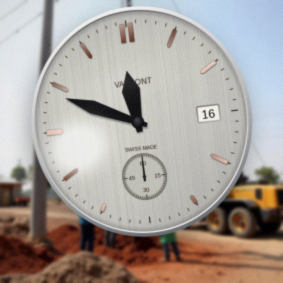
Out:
11,49
